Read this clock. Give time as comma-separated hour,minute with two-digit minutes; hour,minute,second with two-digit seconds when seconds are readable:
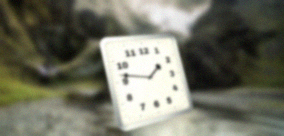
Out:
1,47
